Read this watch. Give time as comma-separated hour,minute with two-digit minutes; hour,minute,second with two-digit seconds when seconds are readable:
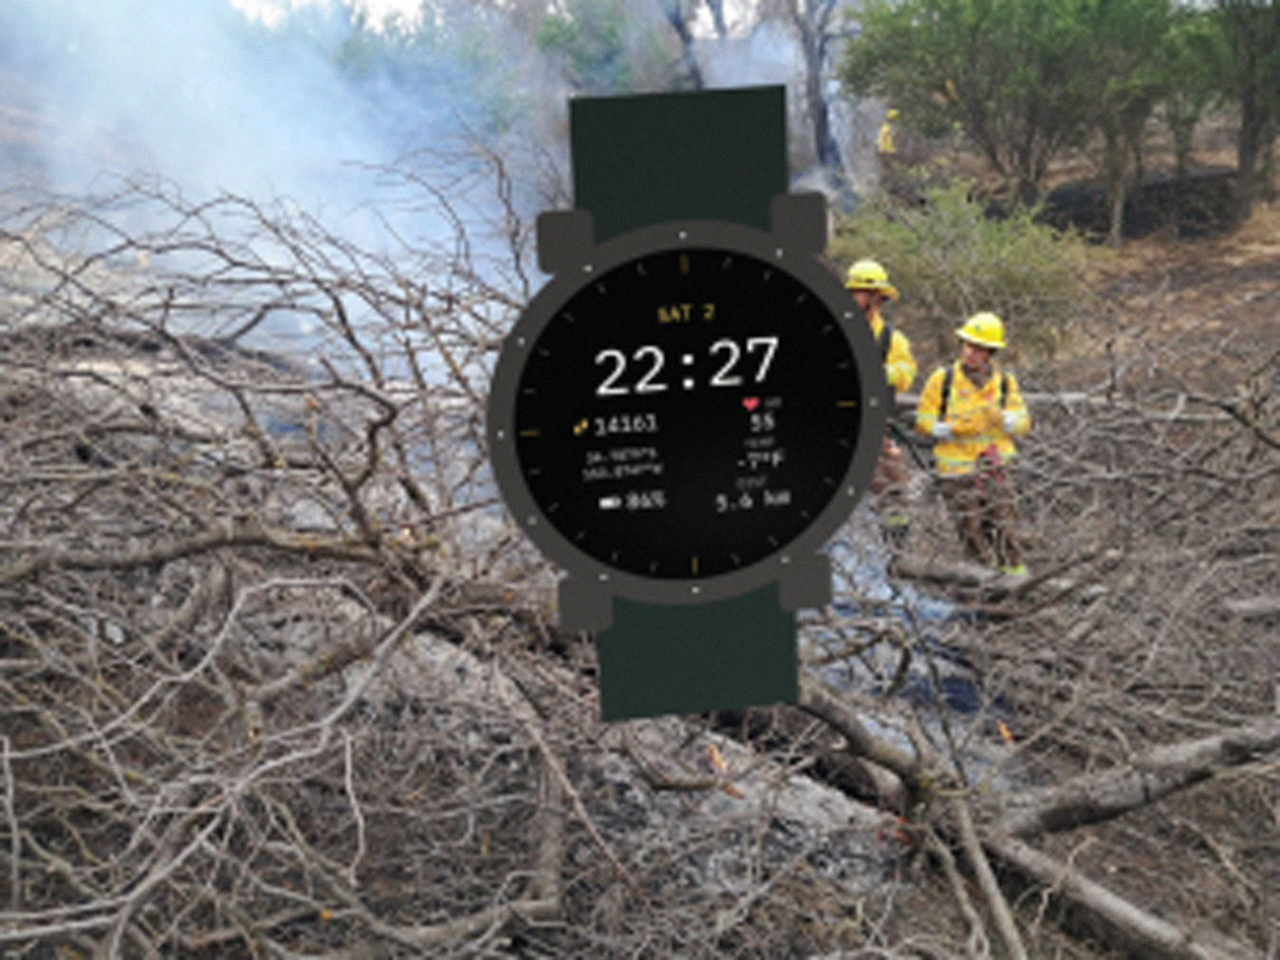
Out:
22,27
